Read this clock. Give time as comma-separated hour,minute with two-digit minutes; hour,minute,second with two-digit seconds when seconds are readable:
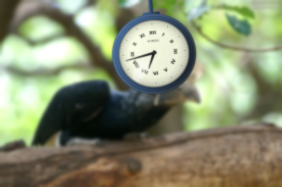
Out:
6,43
